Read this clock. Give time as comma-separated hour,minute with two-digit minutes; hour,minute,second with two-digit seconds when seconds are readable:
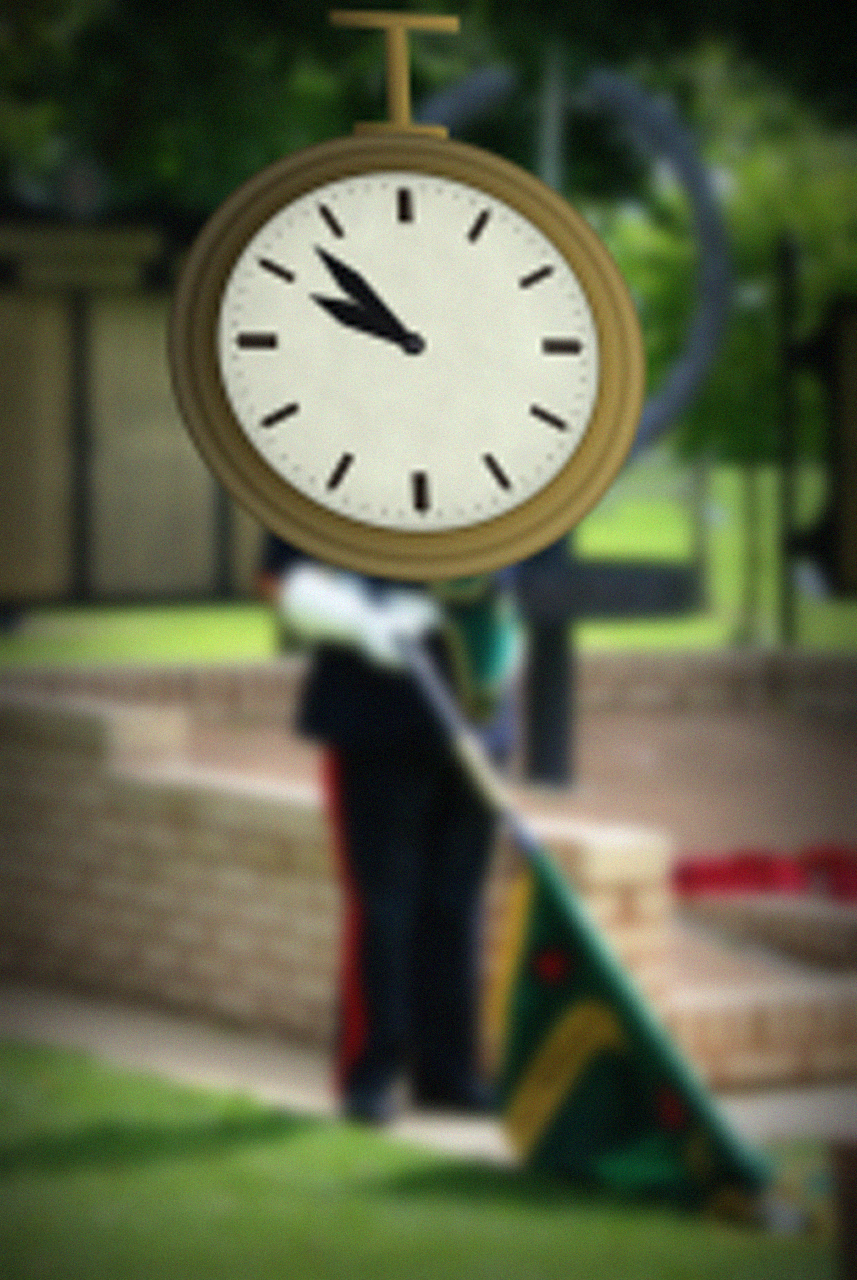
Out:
9,53
